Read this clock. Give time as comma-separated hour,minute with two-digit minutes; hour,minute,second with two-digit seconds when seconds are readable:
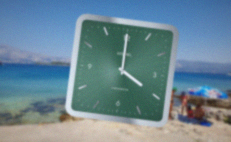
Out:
4,00
